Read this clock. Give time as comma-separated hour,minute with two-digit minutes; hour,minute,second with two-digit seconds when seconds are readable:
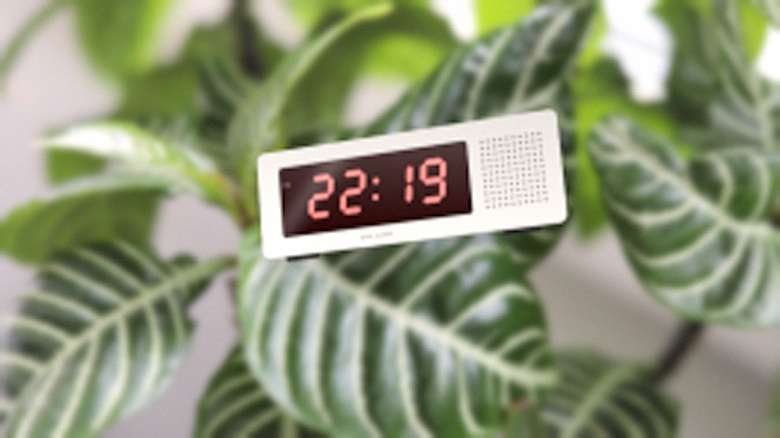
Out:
22,19
